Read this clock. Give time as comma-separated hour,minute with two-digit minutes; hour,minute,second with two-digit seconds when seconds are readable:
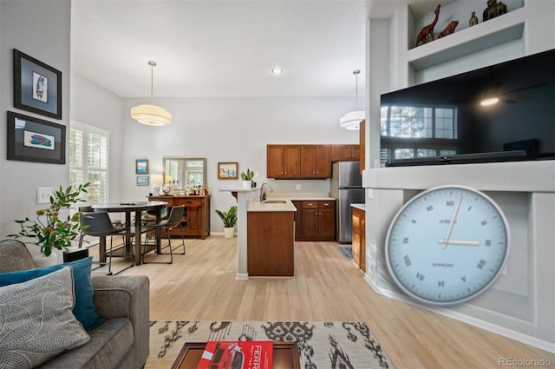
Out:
3,02
